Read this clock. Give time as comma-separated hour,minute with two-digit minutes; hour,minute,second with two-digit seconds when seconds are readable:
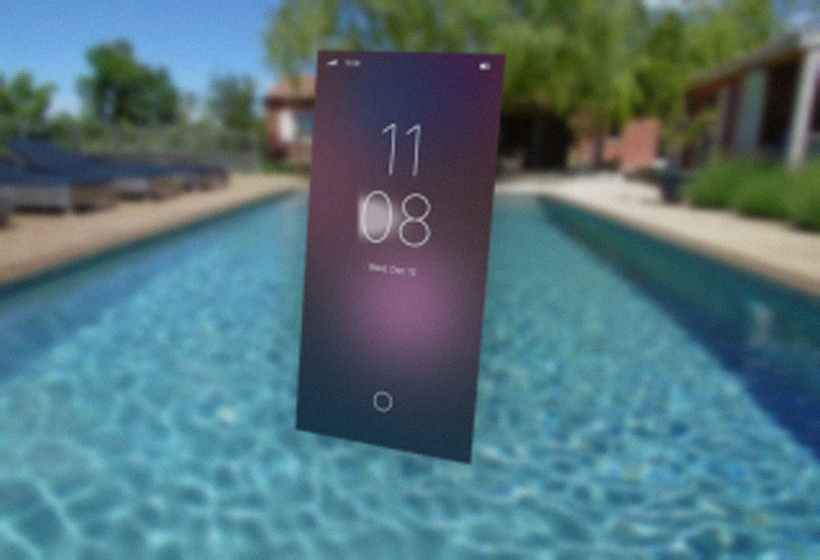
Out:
11,08
